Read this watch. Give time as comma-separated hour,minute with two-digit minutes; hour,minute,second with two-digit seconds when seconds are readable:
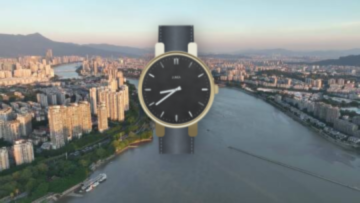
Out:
8,39
